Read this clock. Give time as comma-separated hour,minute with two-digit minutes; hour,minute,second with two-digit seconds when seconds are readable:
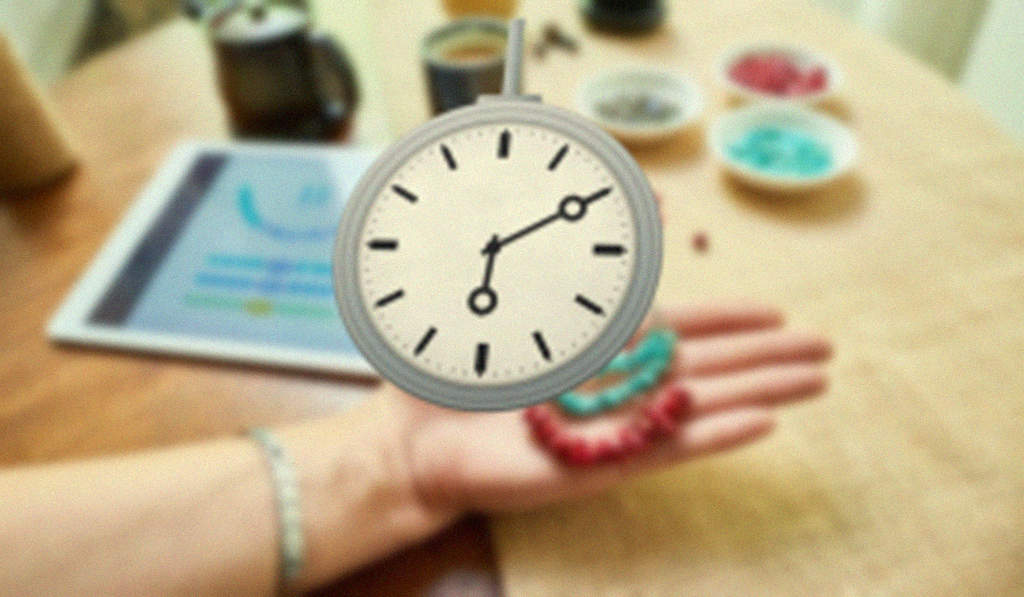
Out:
6,10
